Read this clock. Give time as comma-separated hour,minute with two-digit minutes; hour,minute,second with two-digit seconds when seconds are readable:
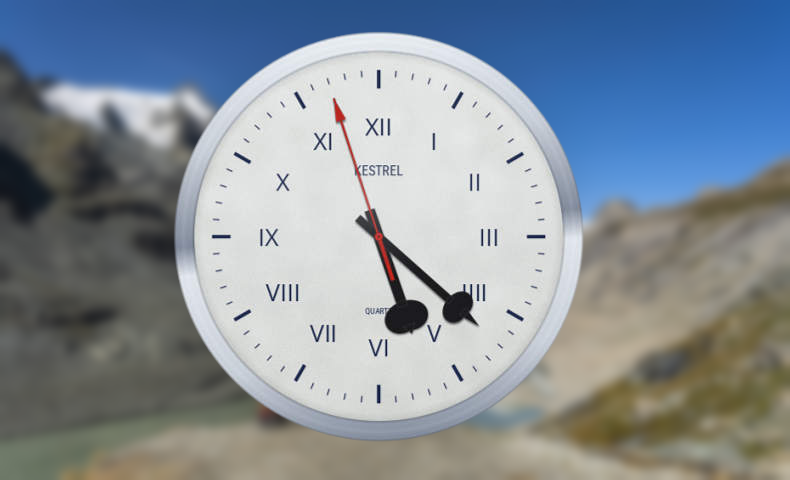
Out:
5,21,57
